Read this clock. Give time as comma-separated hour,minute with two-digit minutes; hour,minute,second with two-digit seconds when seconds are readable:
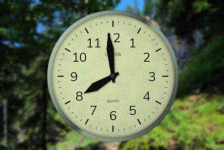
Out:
7,59
